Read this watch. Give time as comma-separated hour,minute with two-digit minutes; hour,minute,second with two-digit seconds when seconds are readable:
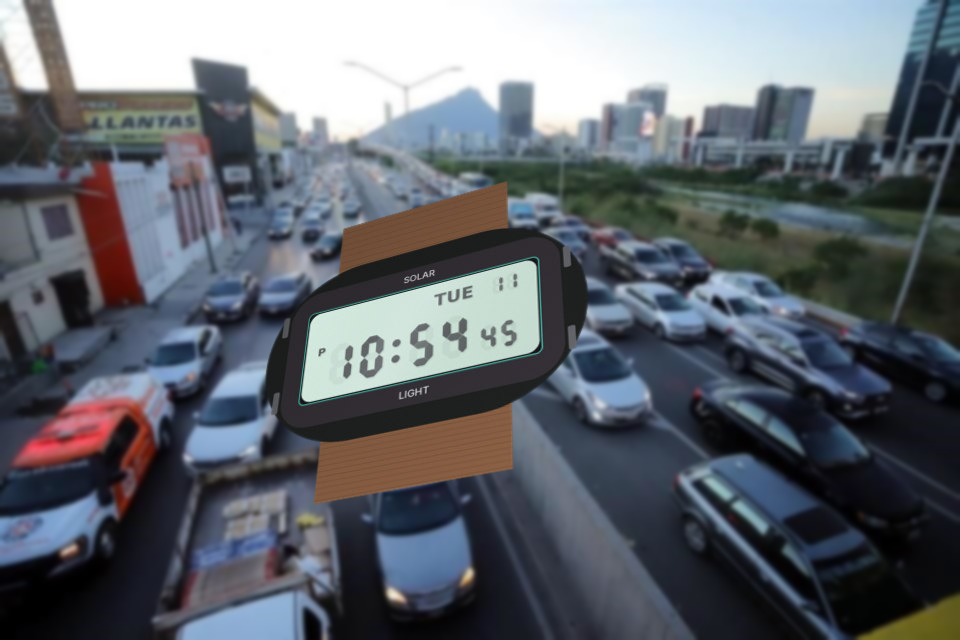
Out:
10,54,45
